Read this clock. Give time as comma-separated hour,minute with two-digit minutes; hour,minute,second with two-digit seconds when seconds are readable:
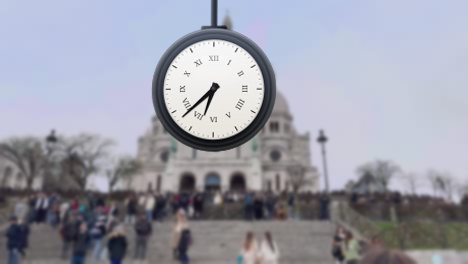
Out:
6,38
